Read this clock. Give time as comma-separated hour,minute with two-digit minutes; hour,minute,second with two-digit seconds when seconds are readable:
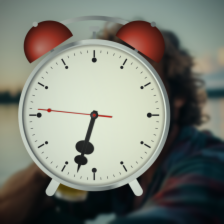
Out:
6,32,46
